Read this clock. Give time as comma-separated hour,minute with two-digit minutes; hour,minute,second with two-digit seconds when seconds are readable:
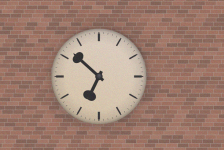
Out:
6,52
